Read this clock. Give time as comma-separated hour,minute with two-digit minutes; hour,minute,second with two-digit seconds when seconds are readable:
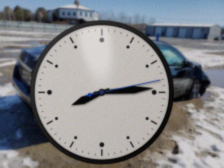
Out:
8,14,13
